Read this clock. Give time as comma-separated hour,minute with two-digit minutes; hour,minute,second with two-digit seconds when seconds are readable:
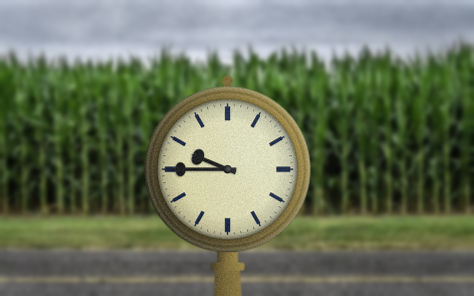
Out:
9,45
